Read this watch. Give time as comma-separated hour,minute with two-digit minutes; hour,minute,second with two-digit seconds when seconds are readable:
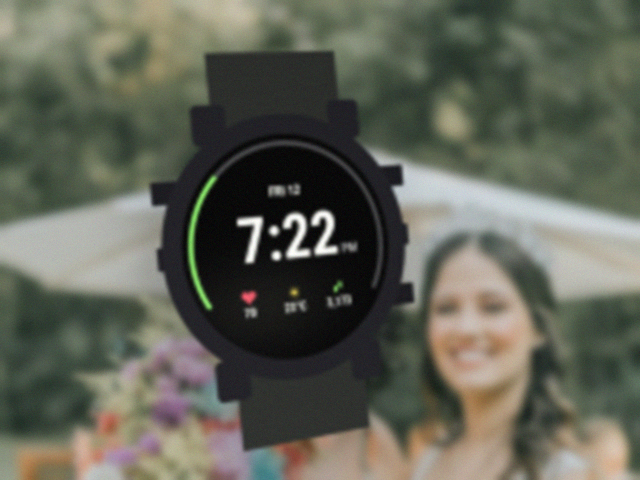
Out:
7,22
